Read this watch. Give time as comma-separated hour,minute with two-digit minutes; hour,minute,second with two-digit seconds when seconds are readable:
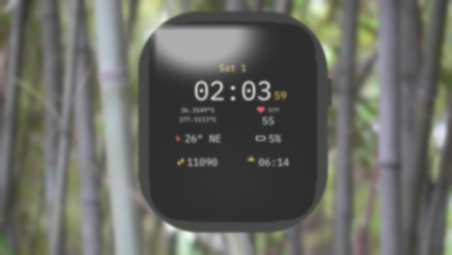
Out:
2,03,59
